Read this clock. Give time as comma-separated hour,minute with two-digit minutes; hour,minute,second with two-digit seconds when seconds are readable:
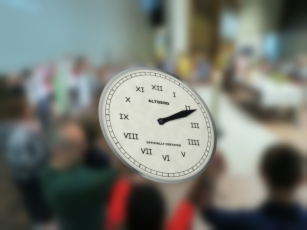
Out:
2,11
